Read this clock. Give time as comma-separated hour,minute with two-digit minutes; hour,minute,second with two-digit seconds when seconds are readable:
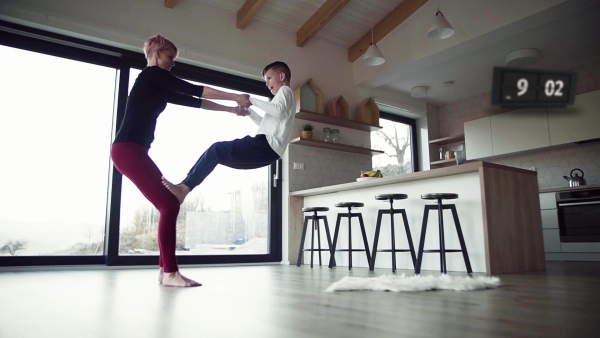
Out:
9,02
